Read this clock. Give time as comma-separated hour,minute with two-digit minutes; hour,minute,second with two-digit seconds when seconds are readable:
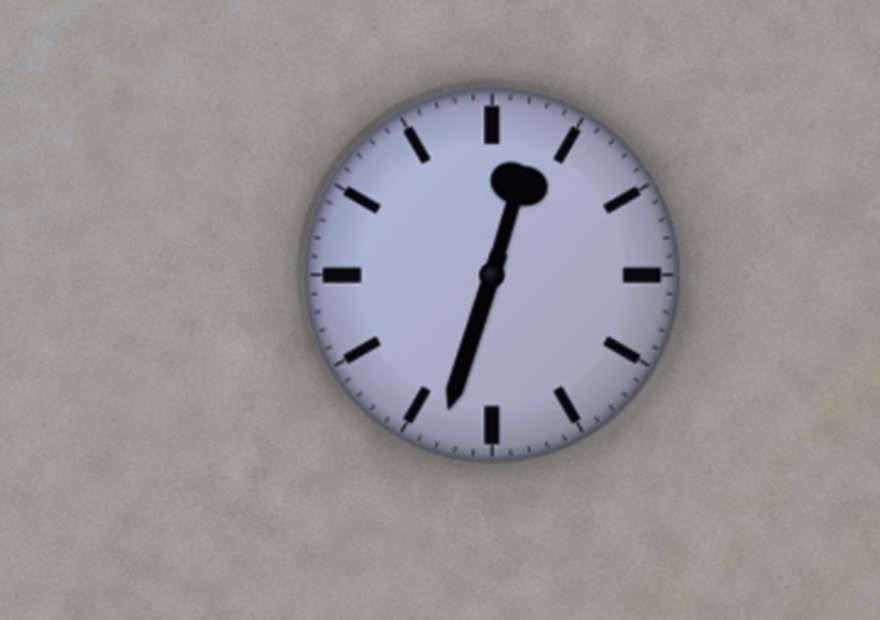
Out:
12,33
